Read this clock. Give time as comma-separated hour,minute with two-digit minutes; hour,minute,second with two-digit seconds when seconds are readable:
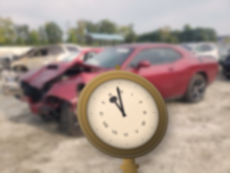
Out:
10,59
